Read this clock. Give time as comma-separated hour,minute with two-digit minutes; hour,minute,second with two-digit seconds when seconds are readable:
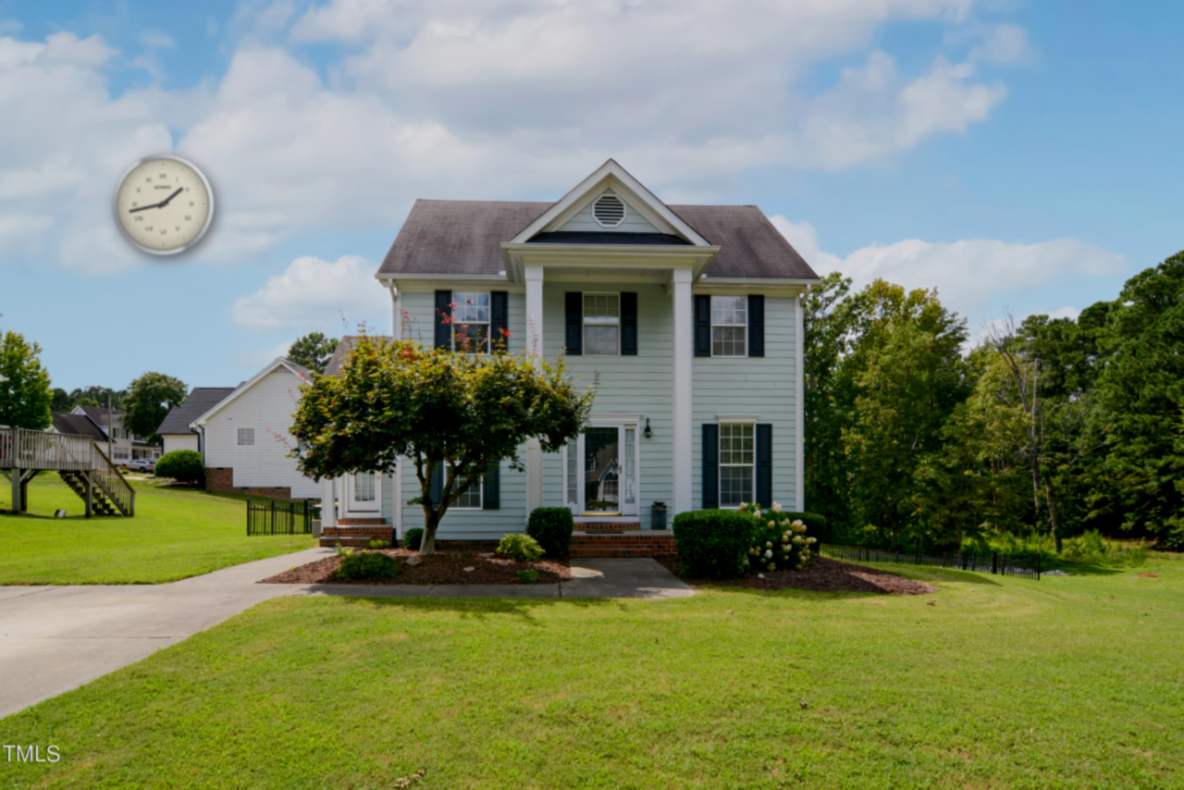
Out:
1,43
